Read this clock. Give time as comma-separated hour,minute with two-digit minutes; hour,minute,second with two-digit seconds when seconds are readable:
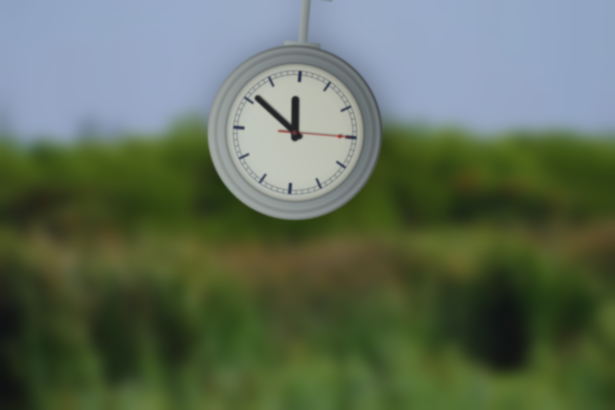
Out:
11,51,15
